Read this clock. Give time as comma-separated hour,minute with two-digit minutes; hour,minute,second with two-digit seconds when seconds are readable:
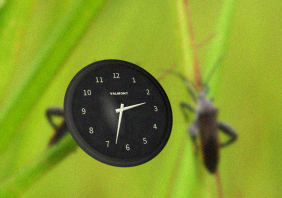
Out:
2,33
